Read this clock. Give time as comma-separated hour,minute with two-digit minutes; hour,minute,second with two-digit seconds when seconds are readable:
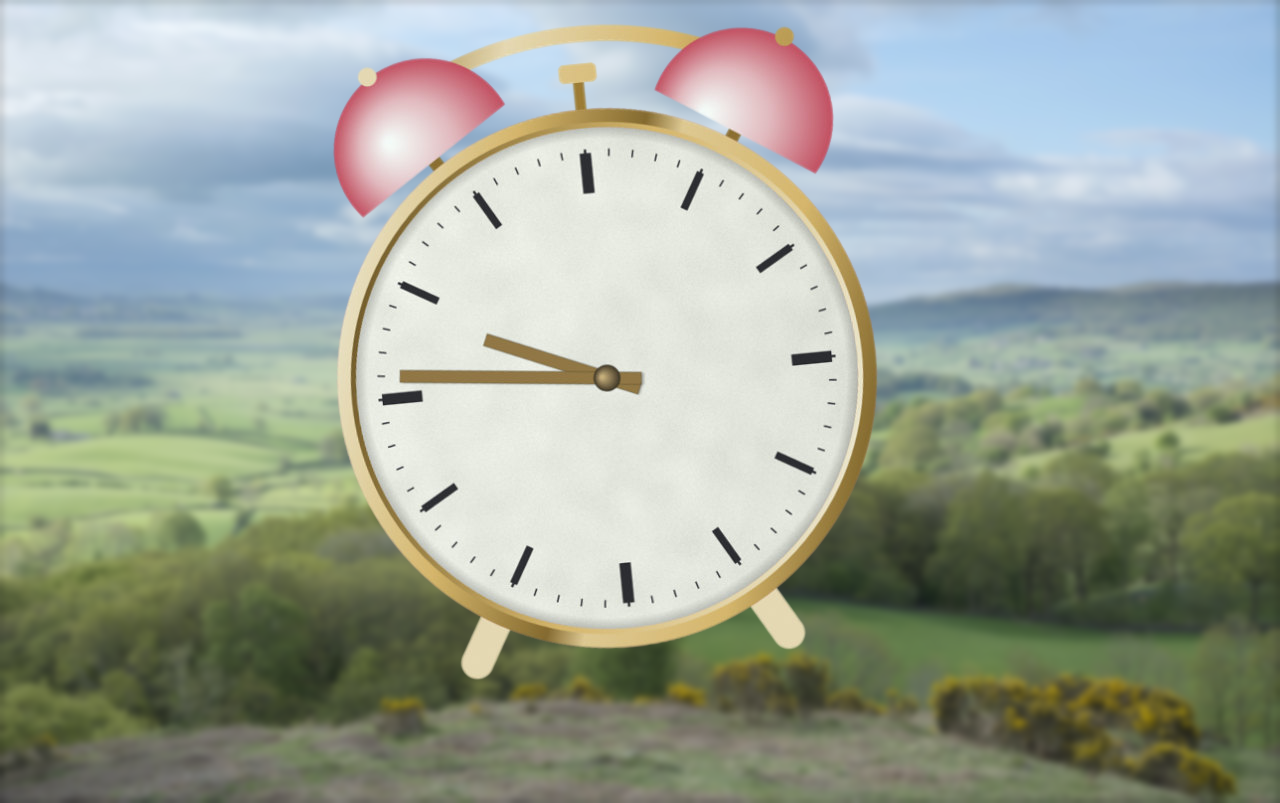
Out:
9,46
